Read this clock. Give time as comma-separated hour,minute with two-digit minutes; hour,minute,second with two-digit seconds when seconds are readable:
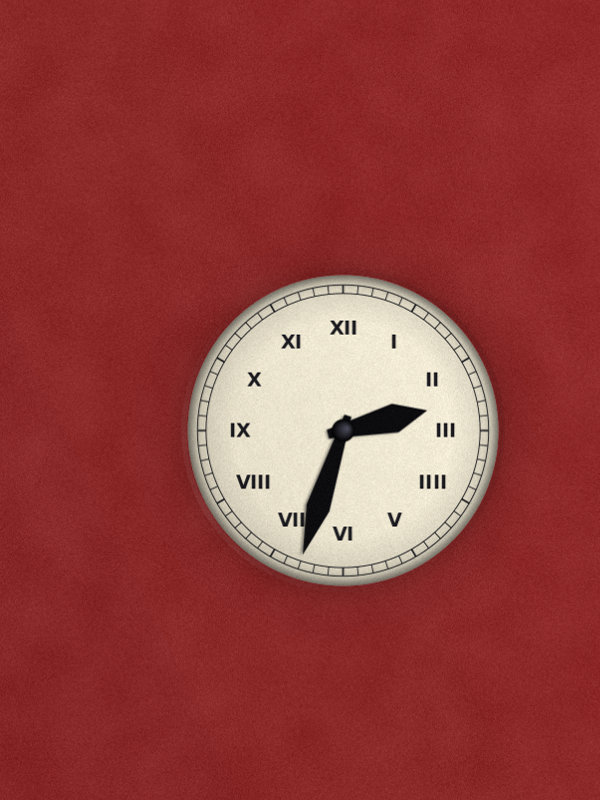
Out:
2,33
